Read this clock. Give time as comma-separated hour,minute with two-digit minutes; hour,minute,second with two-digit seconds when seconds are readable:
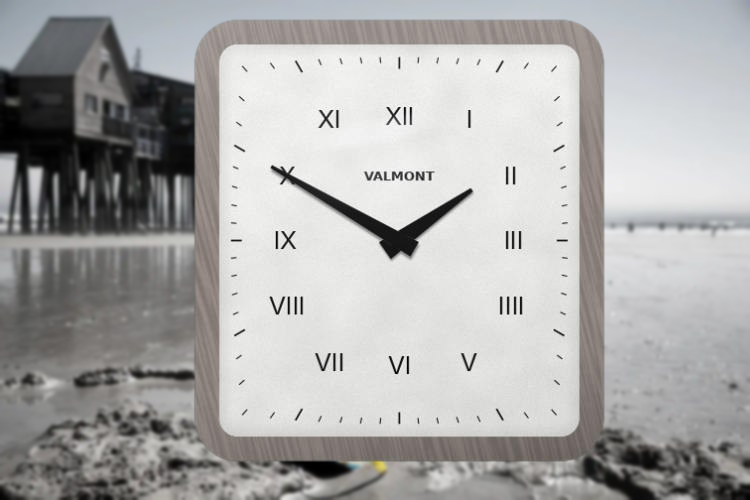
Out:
1,50
